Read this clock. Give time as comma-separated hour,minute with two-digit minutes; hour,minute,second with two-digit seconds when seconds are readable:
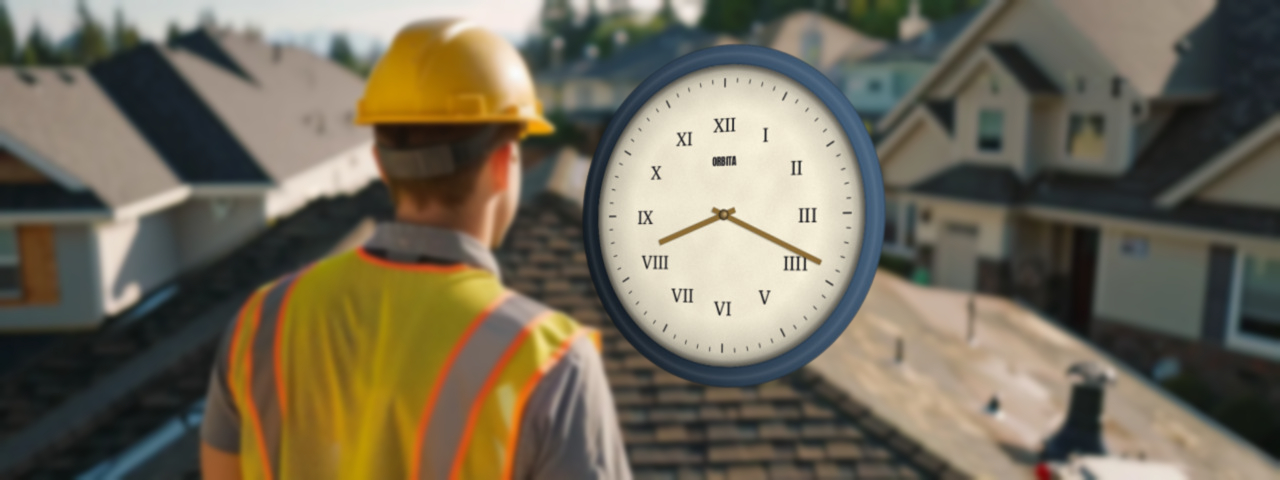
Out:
8,19
